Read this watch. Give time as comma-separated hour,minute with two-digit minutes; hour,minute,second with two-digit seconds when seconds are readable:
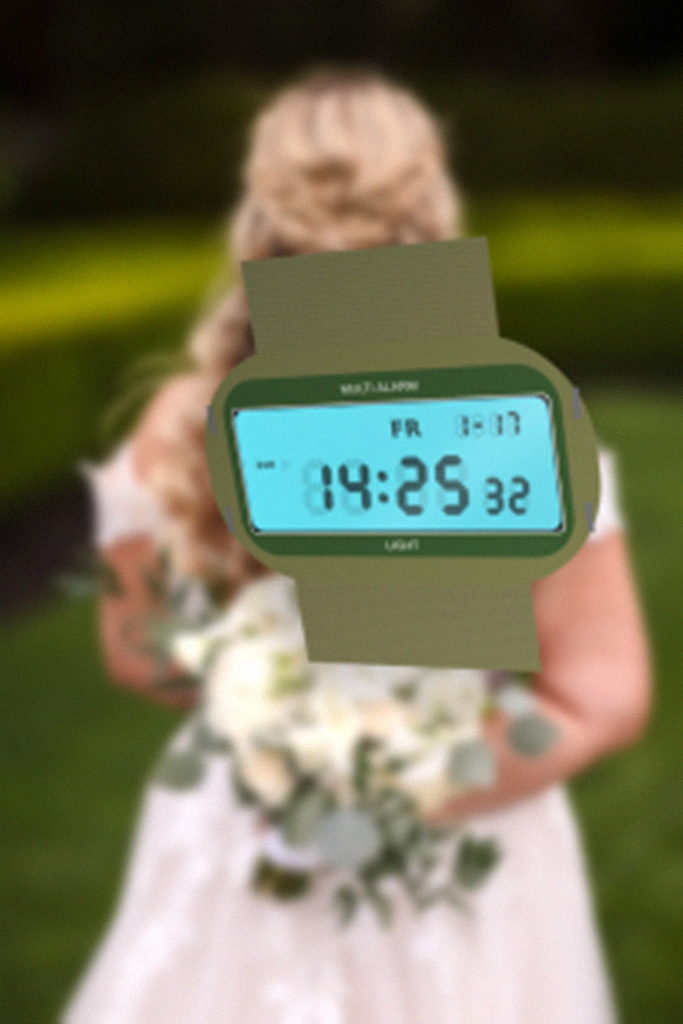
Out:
14,25,32
